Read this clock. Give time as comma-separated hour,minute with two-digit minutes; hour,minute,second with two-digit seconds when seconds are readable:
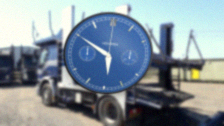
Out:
5,50
